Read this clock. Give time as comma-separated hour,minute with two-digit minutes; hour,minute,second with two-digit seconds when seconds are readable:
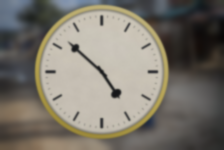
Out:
4,52
